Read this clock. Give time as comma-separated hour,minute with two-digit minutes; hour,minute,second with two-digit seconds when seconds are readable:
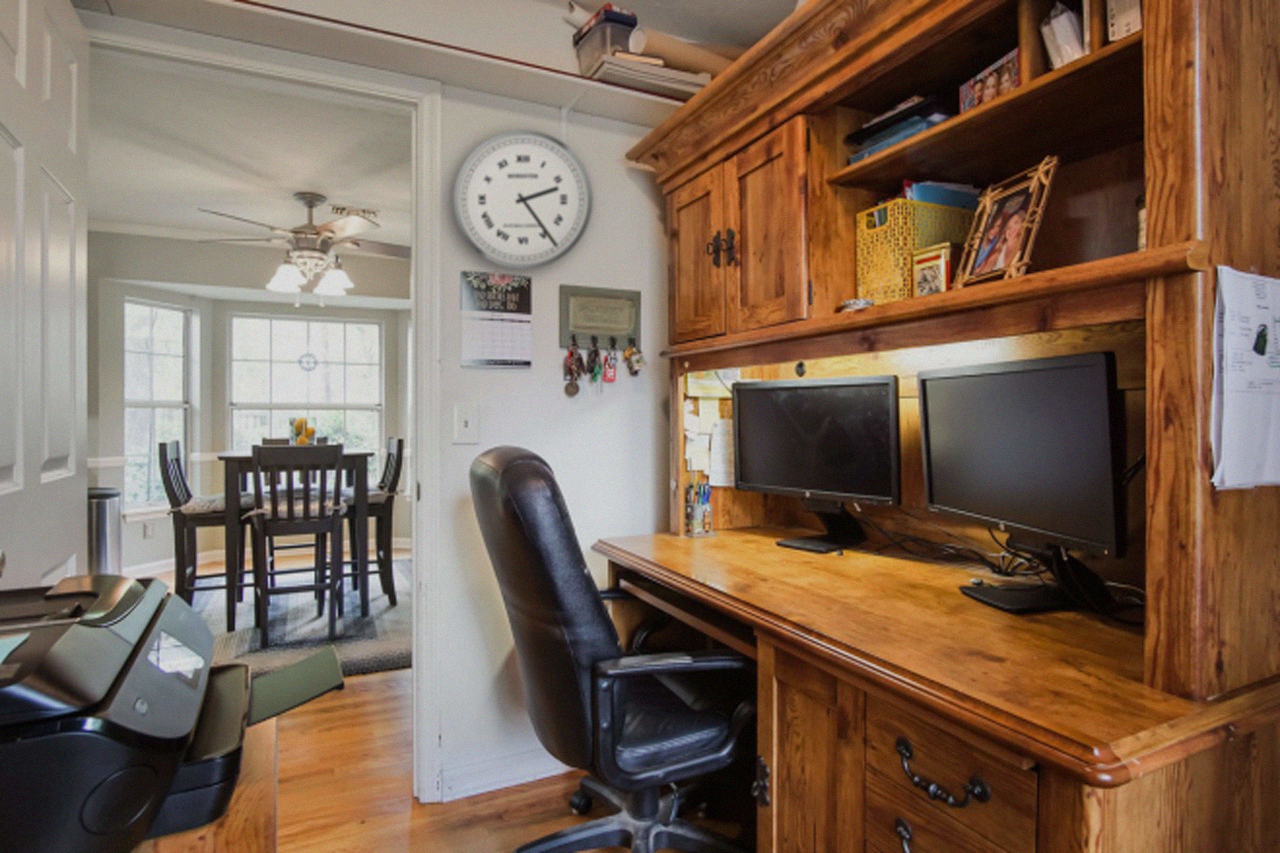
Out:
2,24
